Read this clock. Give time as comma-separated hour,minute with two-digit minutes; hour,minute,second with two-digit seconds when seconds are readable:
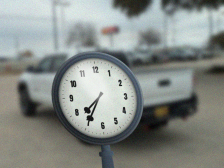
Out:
7,35
